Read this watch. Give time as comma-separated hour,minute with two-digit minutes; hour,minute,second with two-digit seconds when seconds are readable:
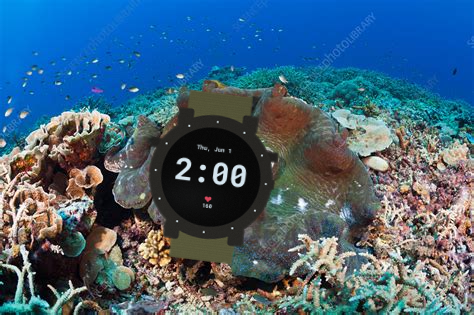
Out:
2,00
